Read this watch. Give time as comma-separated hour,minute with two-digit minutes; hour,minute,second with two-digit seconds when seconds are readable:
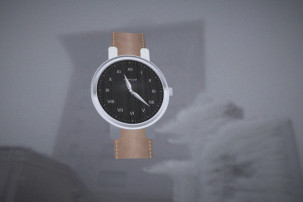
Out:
11,22
